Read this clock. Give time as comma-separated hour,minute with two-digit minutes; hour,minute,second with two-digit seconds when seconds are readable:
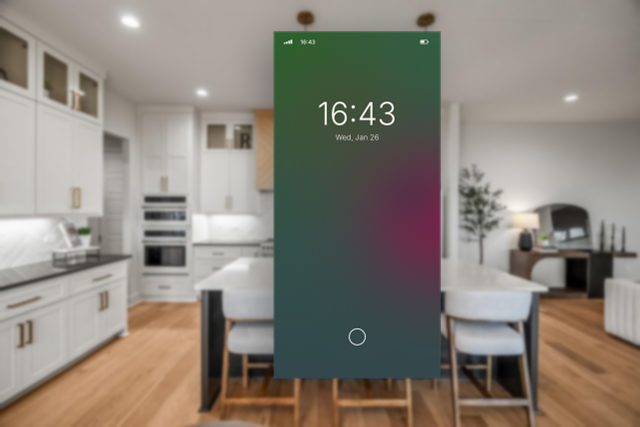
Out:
16,43
